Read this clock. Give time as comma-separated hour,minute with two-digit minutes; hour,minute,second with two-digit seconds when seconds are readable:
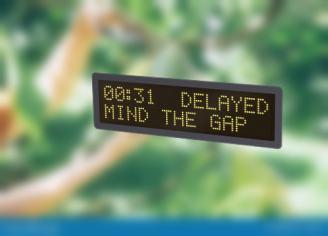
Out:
0,31
